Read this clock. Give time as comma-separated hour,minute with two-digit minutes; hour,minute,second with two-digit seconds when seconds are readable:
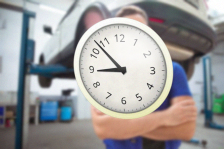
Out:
8,53
